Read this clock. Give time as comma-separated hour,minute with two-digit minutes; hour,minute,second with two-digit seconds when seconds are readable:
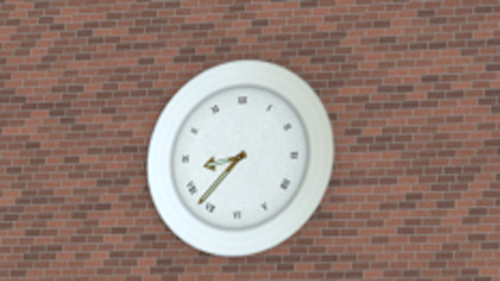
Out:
8,37
